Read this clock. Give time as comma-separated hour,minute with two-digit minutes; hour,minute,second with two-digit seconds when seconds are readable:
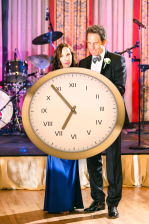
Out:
6,54
